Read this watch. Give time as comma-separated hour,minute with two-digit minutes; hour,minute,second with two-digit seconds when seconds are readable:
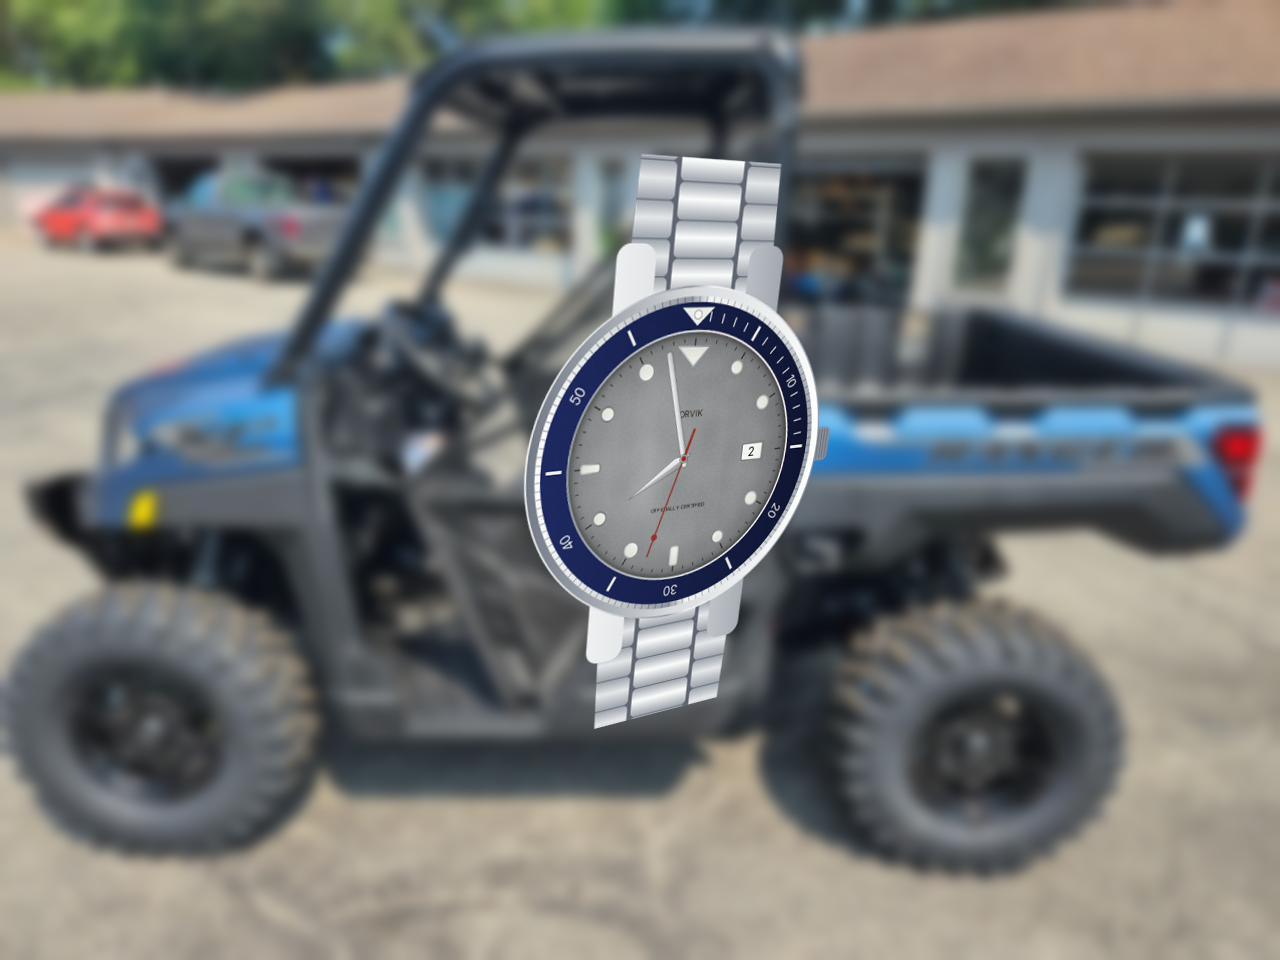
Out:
7,57,33
